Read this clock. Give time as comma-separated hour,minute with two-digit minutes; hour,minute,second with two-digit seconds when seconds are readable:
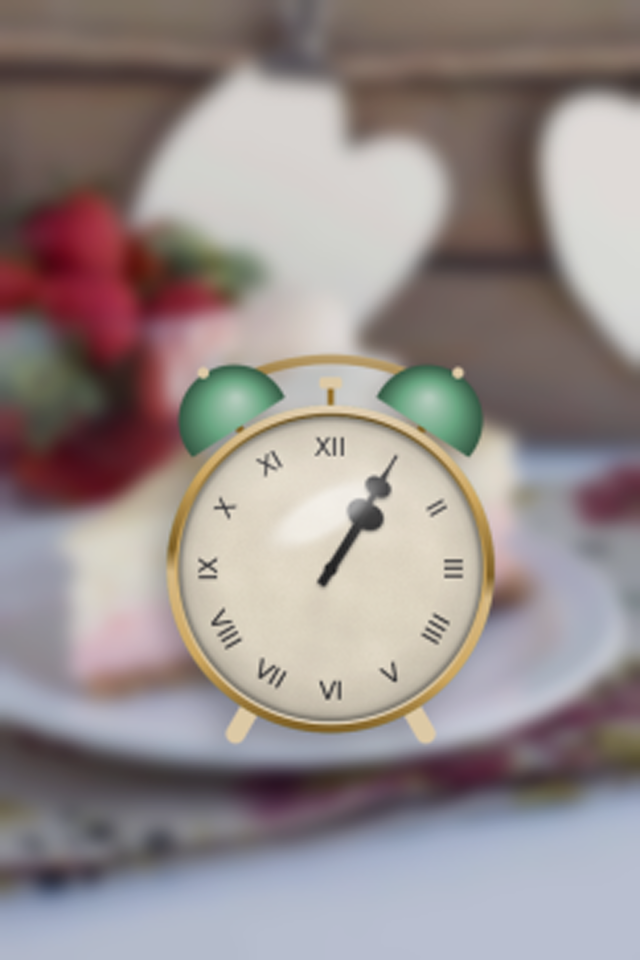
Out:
1,05
